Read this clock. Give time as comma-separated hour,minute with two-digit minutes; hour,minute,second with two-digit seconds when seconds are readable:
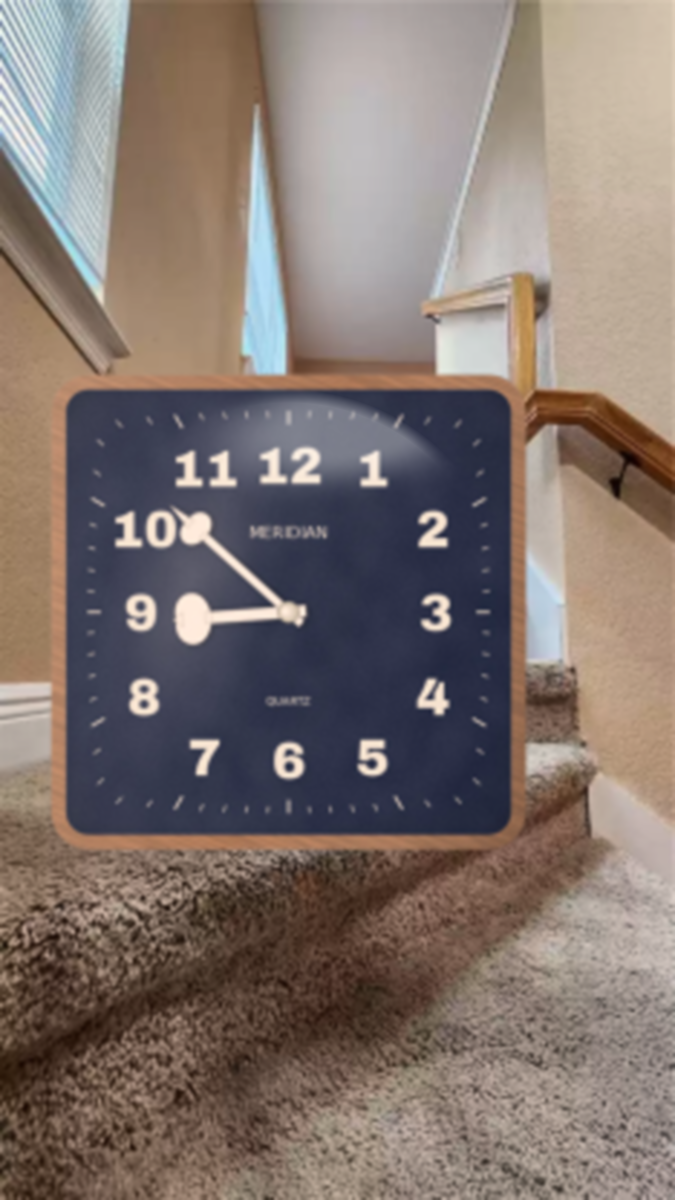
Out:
8,52
